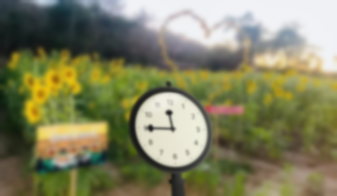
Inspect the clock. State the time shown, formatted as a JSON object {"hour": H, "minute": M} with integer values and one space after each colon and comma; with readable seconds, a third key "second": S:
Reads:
{"hour": 11, "minute": 45}
